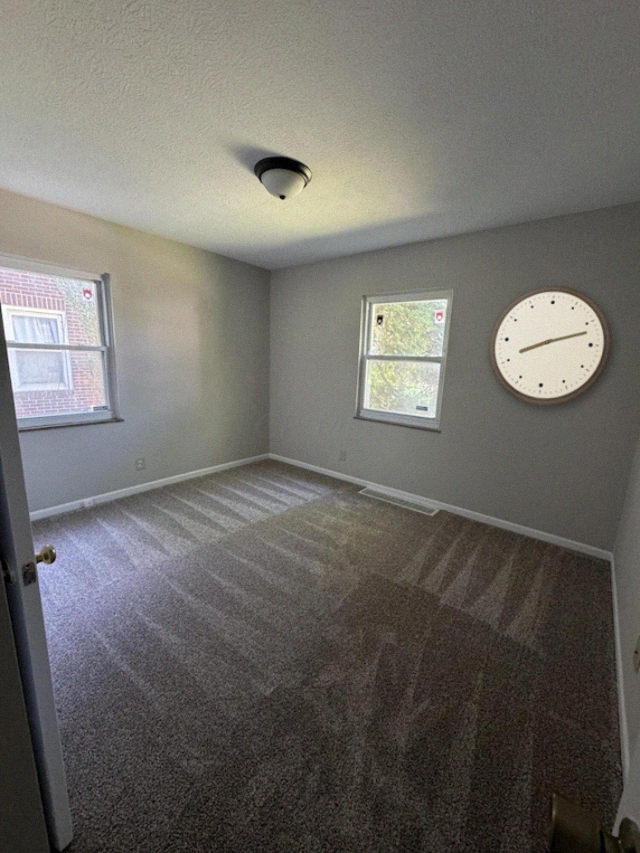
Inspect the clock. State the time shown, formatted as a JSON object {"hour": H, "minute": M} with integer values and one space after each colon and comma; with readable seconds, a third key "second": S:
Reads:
{"hour": 8, "minute": 12}
